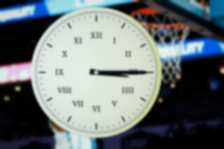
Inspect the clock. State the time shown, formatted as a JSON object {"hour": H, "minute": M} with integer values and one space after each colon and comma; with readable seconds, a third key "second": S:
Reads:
{"hour": 3, "minute": 15}
